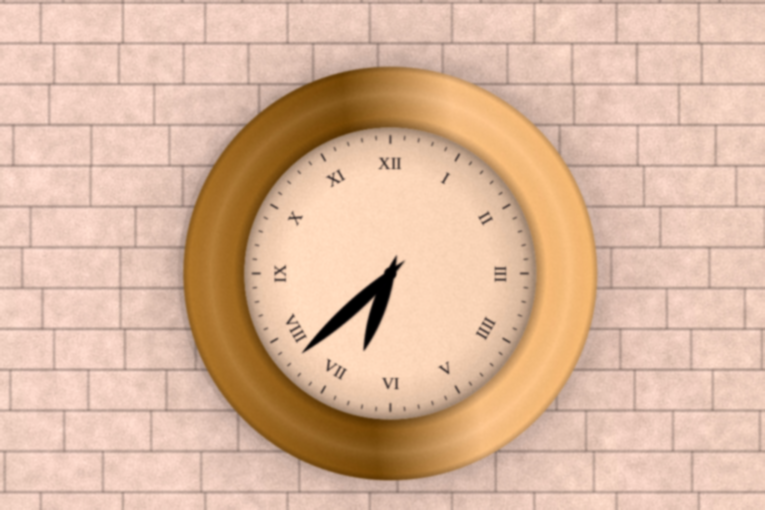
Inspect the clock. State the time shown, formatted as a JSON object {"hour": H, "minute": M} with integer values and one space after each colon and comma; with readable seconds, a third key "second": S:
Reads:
{"hour": 6, "minute": 38}
